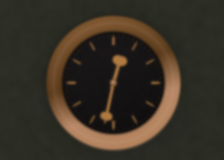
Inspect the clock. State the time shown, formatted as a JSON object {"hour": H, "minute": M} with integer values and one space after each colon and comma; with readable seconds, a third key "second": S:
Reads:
{"hour": 12, "minute": 32}
